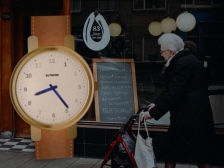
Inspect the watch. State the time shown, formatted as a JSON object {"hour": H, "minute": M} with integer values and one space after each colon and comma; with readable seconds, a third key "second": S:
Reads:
{"hour": 8, "minute": 24}
